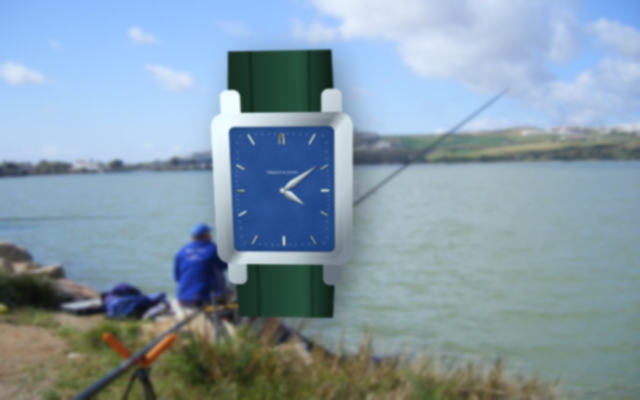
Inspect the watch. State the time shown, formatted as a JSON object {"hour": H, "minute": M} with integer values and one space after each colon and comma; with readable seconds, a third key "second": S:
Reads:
{"hour": 4, "minute": 9}
